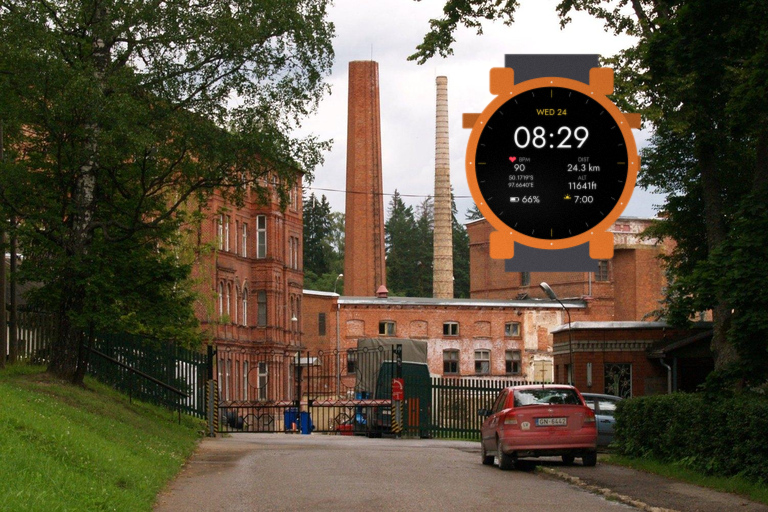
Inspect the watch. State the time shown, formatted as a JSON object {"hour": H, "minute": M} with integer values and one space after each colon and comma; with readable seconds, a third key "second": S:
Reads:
{"hour": 8, "minute": 29}
